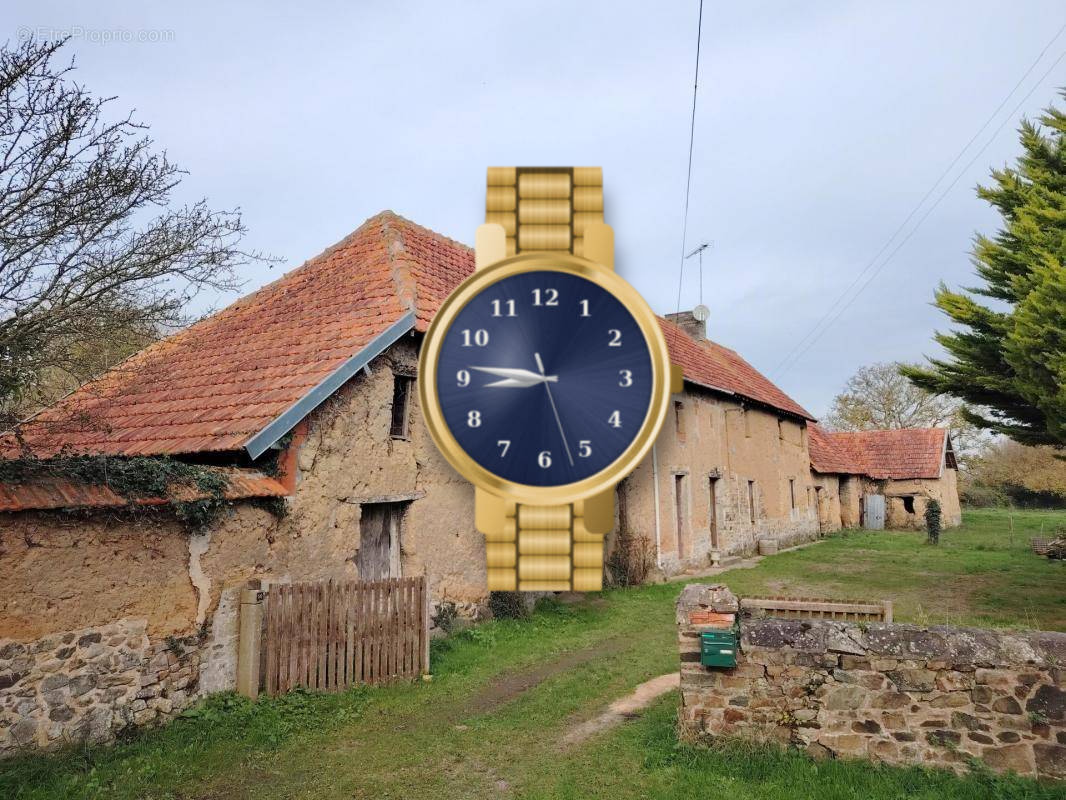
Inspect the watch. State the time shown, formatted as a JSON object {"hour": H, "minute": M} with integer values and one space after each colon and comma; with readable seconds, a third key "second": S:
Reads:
{"hour": 8, "minute": 46, "second": 27}
